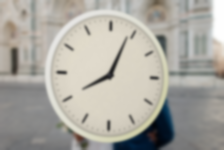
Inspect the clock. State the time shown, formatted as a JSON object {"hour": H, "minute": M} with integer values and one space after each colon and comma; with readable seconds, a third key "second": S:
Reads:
{"hour": 8, "minute": 4}
